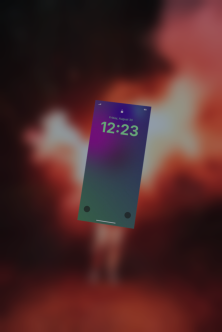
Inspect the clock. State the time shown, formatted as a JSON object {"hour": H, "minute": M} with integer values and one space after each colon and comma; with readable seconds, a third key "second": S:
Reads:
{"hour": 12, "minute": 23}
